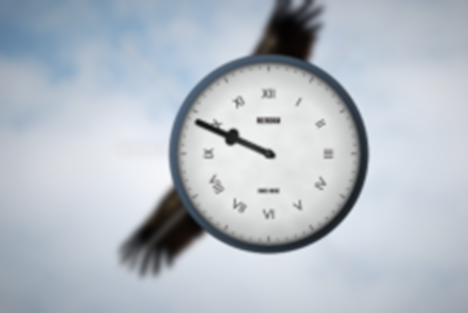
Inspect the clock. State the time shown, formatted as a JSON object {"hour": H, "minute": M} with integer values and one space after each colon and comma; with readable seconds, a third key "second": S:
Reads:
{"hour": 9, "minute": 49}
